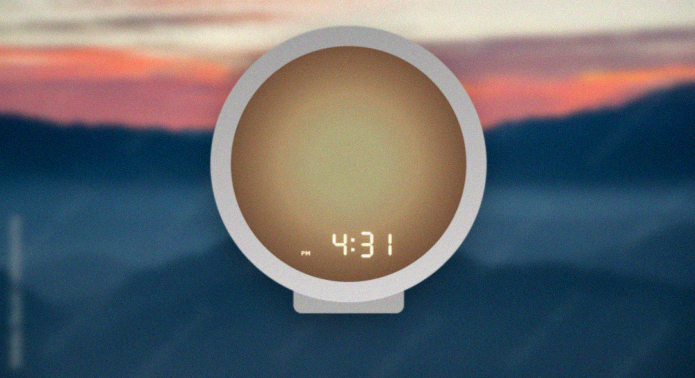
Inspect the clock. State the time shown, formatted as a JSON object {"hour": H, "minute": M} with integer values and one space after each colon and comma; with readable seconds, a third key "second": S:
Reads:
{"hour": 4, "minute": 31}
